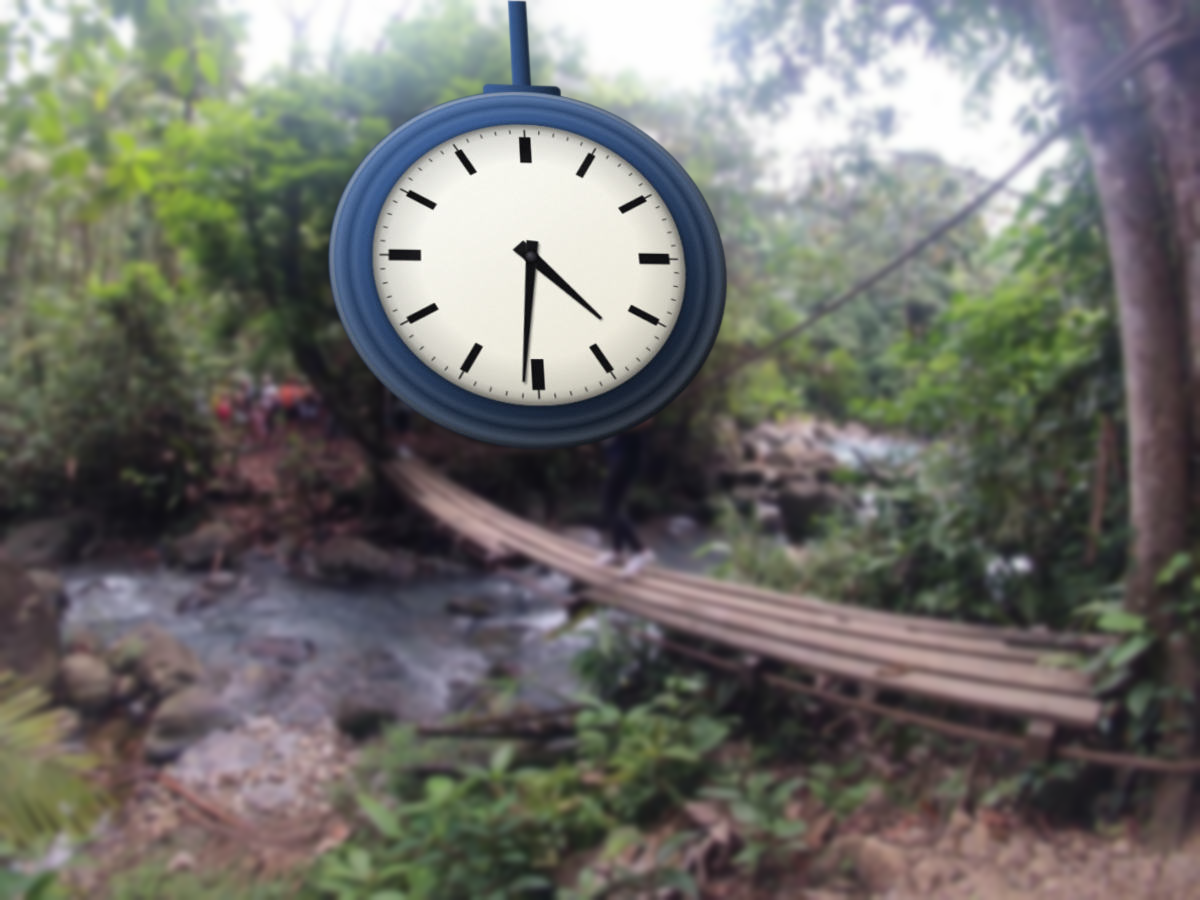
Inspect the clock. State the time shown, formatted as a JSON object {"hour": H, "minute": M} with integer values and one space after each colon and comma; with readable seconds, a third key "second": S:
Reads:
{"hour": 4, "minute": 31}
